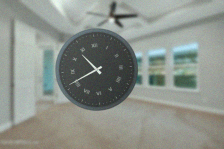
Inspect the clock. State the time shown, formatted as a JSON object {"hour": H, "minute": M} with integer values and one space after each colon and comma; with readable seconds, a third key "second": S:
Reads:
{"hour": 10, "minute": 41}
